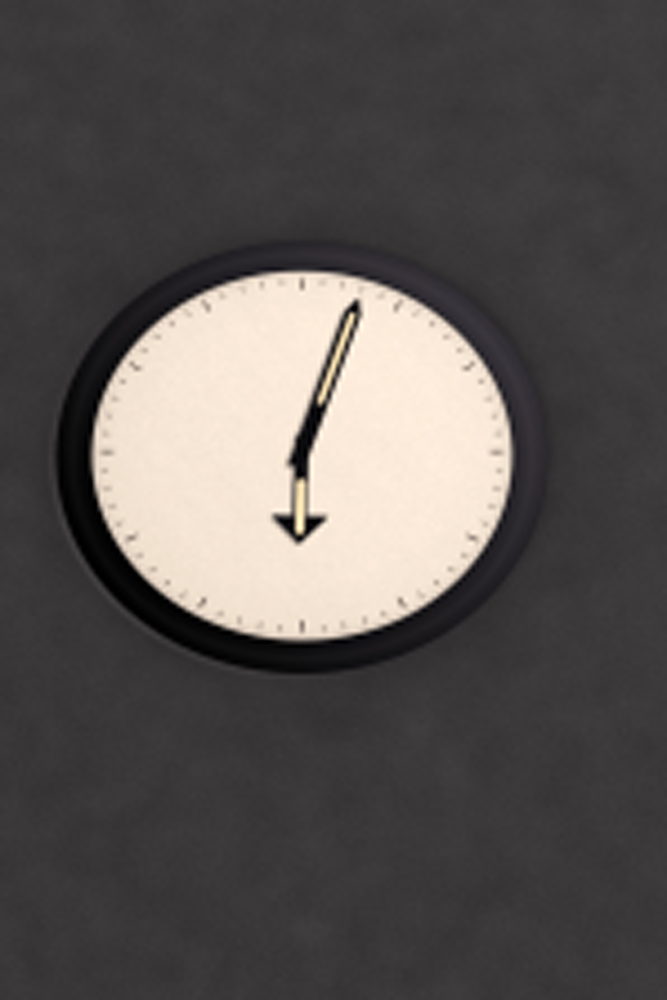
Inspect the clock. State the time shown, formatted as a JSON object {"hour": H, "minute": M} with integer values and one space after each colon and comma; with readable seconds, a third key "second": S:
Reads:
{"hour": 6, "minute": 3}
